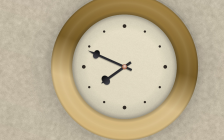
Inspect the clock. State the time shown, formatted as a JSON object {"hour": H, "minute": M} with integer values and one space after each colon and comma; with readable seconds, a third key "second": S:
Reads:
{"hour": 7, "minute": 49}
